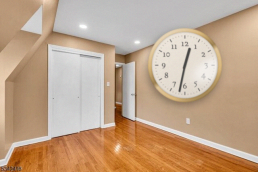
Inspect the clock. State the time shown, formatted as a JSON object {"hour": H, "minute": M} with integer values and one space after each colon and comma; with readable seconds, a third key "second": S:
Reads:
{"hour": 12, "minute": 32}
